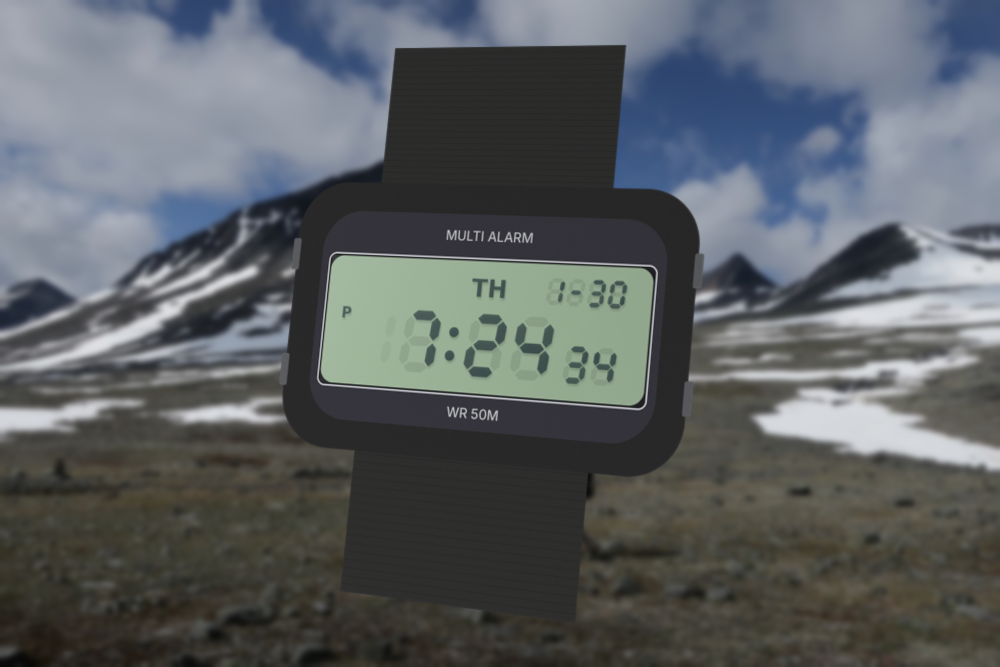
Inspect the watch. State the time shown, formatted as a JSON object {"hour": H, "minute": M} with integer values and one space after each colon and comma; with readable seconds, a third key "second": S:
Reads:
{"hour": 7, "minute": 24, "second": 34}
